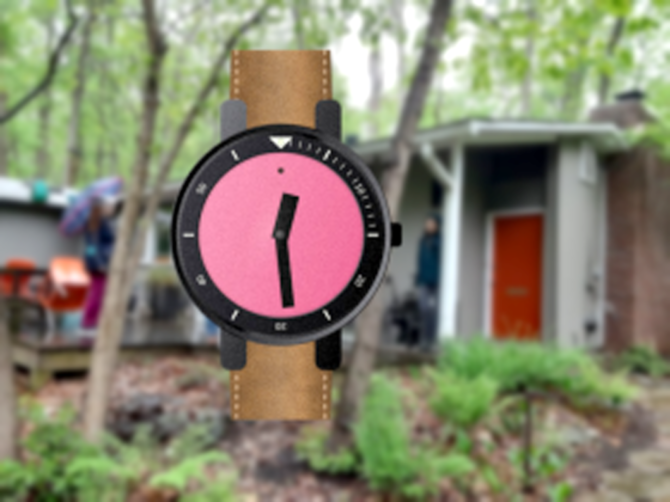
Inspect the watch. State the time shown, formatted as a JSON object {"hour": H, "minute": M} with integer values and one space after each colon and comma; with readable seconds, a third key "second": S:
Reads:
{"hour": 12, "minute": 29}
